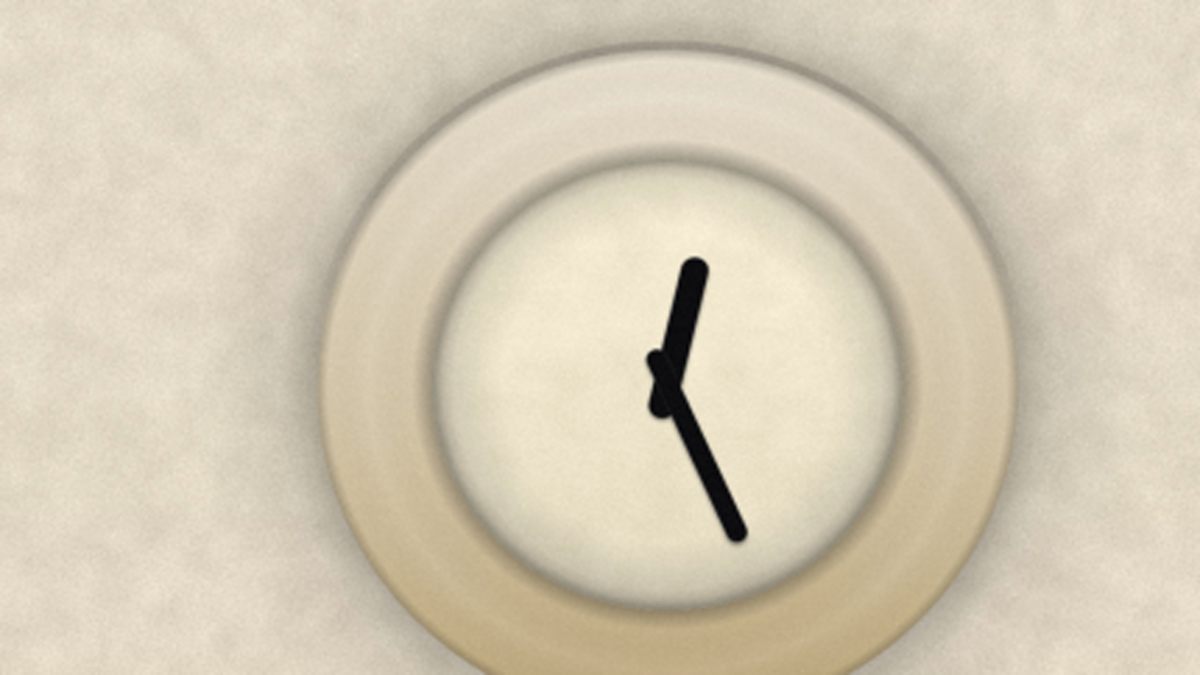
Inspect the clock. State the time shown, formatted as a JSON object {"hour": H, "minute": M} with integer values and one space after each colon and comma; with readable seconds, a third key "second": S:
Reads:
{"hour": 12, "minute": 26}
